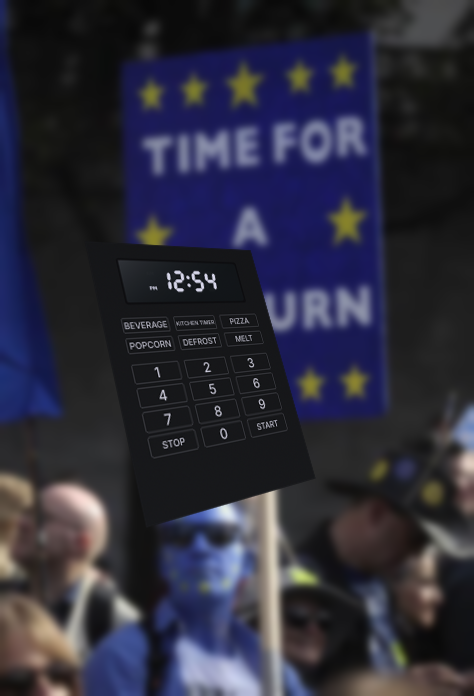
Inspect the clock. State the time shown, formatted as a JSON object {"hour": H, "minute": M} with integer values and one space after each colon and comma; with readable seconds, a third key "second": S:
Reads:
{"hour": 12, "minute": 54}
